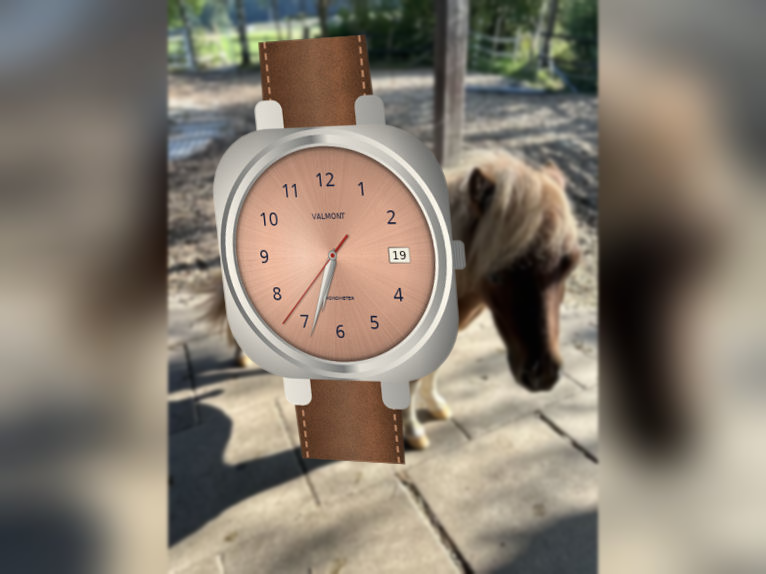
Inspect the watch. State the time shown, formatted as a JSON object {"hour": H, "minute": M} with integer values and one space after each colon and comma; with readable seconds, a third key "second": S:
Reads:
{"hour": 6, "minute": 33, "second": 37}
